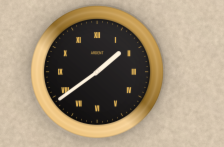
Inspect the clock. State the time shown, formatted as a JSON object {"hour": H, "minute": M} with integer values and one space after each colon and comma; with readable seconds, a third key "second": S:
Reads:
{"hour": 1, "minute": 39}
